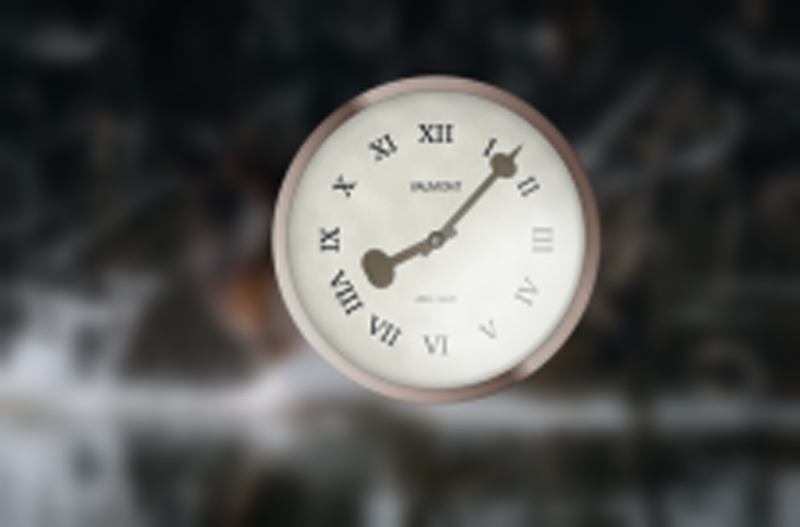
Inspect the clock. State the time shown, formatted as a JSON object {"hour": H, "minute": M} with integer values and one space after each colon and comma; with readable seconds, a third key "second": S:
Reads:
{"hour": 8, "minute": 7}
